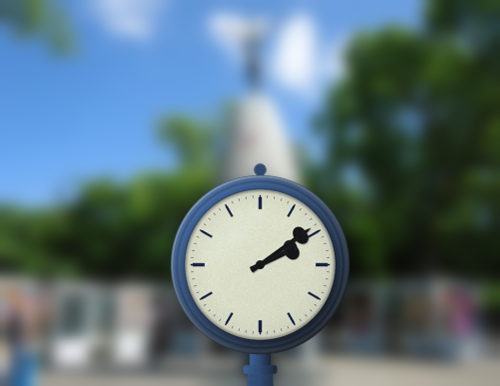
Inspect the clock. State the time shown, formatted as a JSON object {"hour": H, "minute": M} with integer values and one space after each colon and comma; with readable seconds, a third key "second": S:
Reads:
{"hour": 2, "minute": 9}
